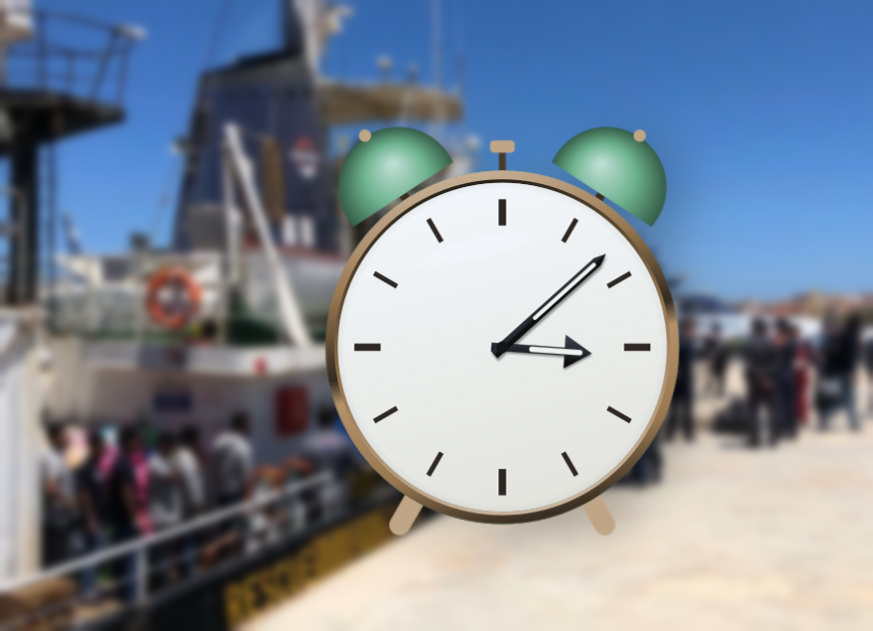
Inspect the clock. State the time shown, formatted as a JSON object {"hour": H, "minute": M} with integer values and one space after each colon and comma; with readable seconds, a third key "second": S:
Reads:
{"hour": 3, "minute": 8}
